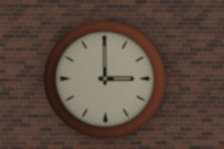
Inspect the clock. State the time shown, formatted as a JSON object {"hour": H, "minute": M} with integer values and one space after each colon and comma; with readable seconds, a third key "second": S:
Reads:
{"hour": 3, "minute": 0}
